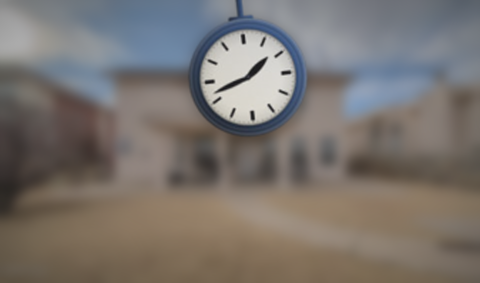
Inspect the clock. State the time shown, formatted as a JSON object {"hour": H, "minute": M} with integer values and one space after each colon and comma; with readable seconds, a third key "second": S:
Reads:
{"hour": 1, "minute": 42}
